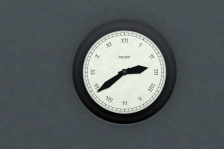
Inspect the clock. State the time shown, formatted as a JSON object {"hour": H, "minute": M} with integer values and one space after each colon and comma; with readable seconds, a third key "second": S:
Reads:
{"hour": 2, "minute": 39}
